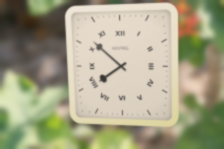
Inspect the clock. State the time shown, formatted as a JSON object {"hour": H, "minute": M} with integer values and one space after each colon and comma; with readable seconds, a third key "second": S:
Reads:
{"hour": 7, "minute": 52}
